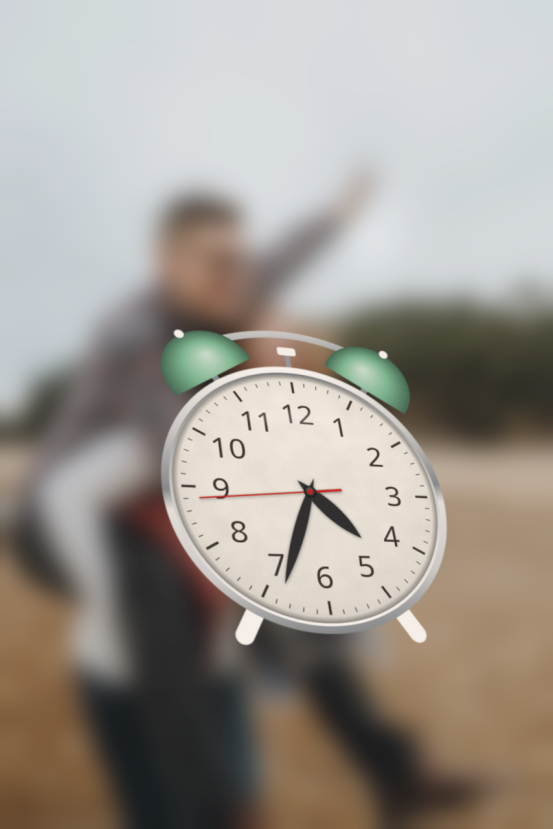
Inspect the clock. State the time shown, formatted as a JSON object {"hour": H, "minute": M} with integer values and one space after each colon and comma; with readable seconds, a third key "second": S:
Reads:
{"hour": 4, "minute": 33, "second": 44}
